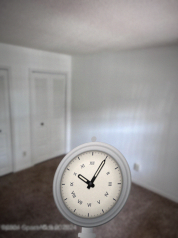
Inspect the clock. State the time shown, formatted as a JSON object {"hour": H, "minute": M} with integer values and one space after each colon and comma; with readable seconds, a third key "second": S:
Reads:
{"hour": 10, "minute": 5}
